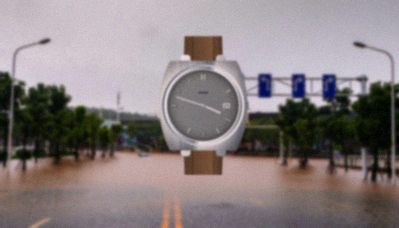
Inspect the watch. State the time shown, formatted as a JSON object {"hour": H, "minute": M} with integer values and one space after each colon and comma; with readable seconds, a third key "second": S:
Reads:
{"hour": 3, "minute": 48}
